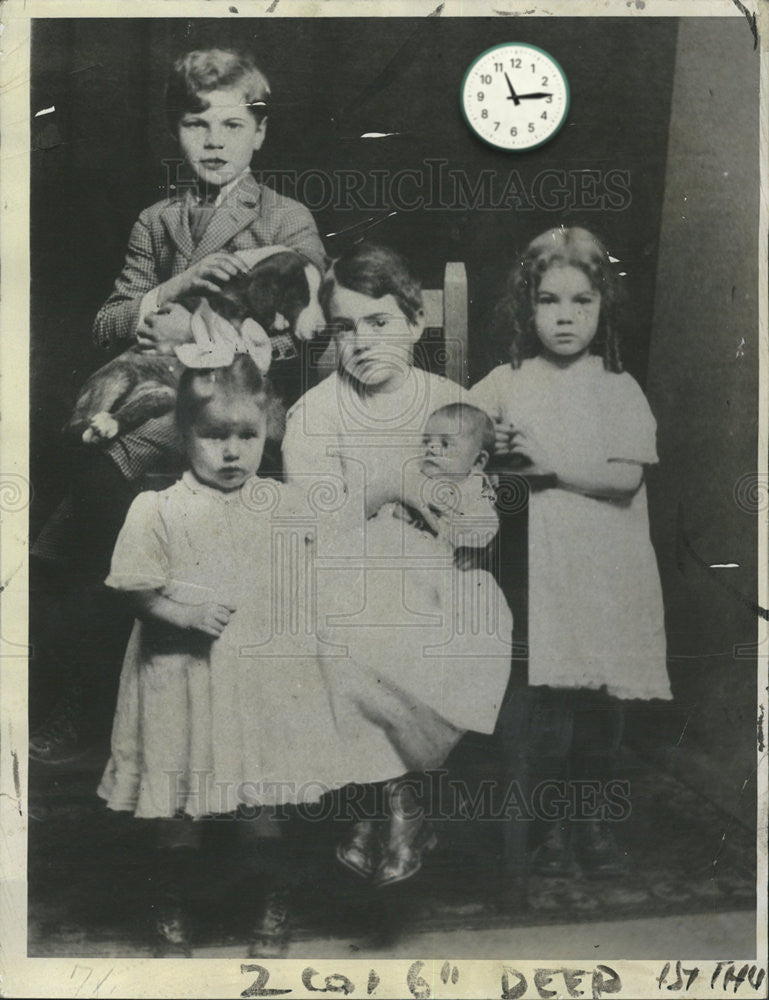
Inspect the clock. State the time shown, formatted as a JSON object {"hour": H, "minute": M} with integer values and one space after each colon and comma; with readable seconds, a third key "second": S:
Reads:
{"hour": 11, "minute": 14}
